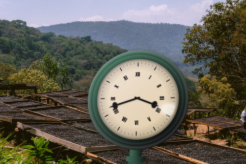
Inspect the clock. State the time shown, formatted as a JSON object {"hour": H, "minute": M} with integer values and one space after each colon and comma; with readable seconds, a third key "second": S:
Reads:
{"hour": 3, "minute": 42}
